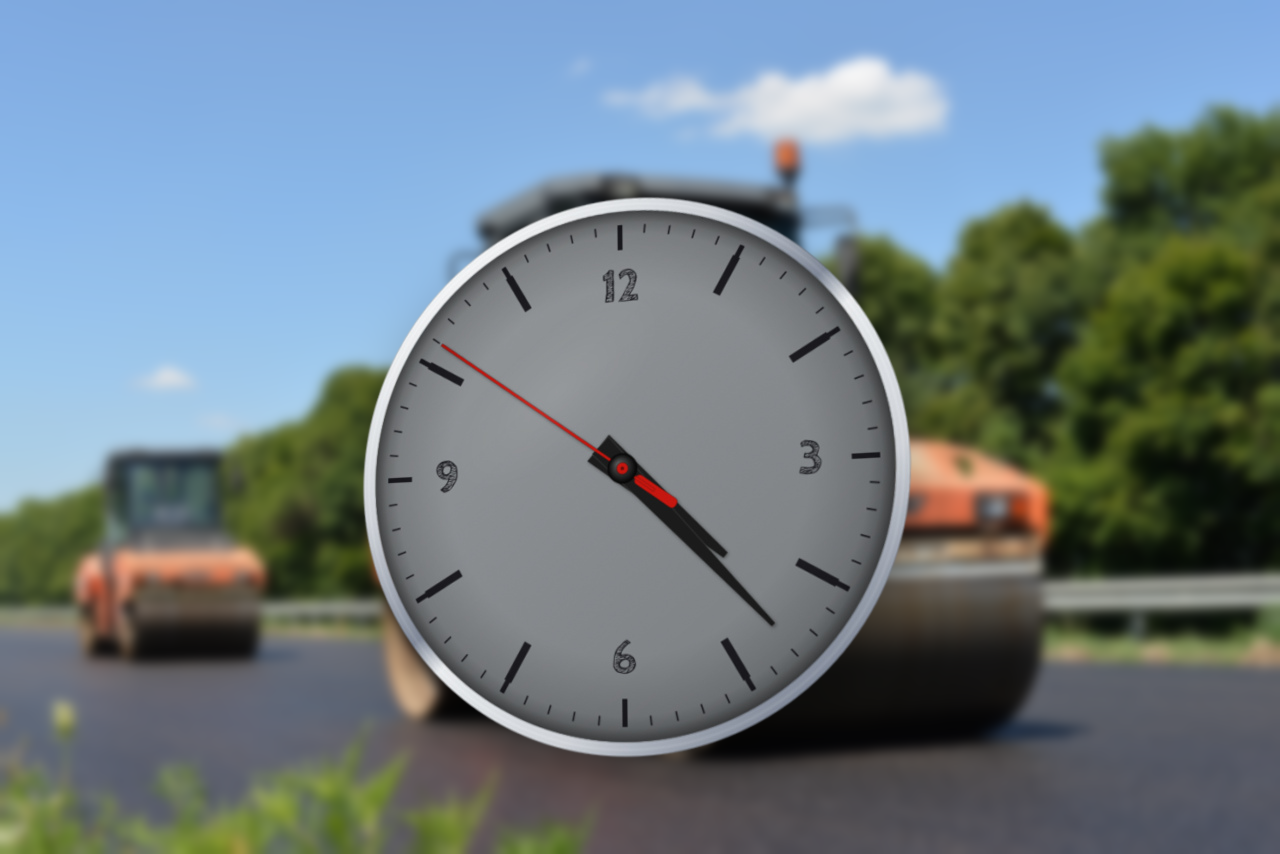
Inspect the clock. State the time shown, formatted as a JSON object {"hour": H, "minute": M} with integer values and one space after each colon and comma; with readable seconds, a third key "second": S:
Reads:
{"hour": 4, "minute": 22, "second": 51}
